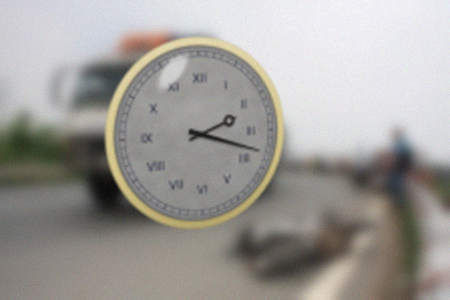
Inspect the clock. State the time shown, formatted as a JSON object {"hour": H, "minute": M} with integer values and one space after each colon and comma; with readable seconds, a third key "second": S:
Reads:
{"hour": 2, "minute": 18}
